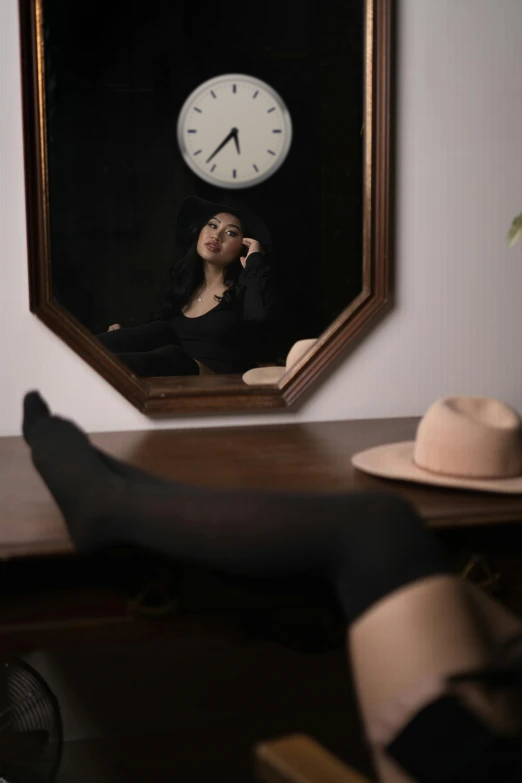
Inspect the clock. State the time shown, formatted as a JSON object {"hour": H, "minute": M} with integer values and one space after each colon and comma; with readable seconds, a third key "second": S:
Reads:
{"hour": 5, "minute": 37}
